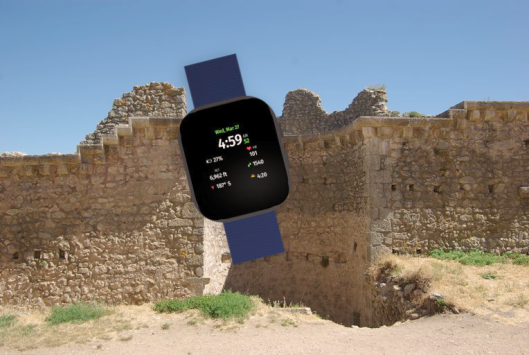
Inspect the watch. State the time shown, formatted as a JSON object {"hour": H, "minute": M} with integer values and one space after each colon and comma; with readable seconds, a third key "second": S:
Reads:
{"hour": 4, "minute": 59}
